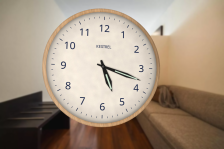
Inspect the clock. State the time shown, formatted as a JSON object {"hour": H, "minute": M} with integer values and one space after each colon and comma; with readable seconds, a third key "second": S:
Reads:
{"hour": 5, "minute": 18}
